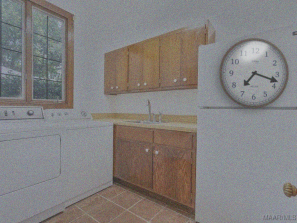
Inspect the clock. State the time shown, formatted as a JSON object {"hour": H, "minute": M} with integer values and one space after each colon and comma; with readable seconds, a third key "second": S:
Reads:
{"hour": 7, "minute": 18}
